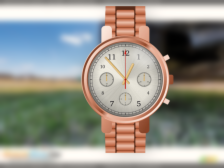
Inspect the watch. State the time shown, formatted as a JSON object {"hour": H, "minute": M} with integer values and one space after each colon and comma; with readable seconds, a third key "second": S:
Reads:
{"hour": 12, "minute": 53}
